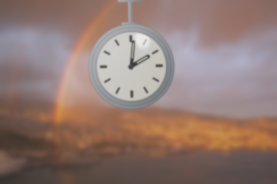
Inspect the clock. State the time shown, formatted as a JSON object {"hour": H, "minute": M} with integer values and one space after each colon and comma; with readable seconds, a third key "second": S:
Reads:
{"hour": 2, "minute": 1}
